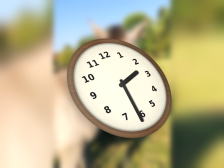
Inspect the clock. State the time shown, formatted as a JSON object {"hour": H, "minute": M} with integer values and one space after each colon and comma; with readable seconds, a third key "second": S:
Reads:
{"hour": 2, "minute": 31}
